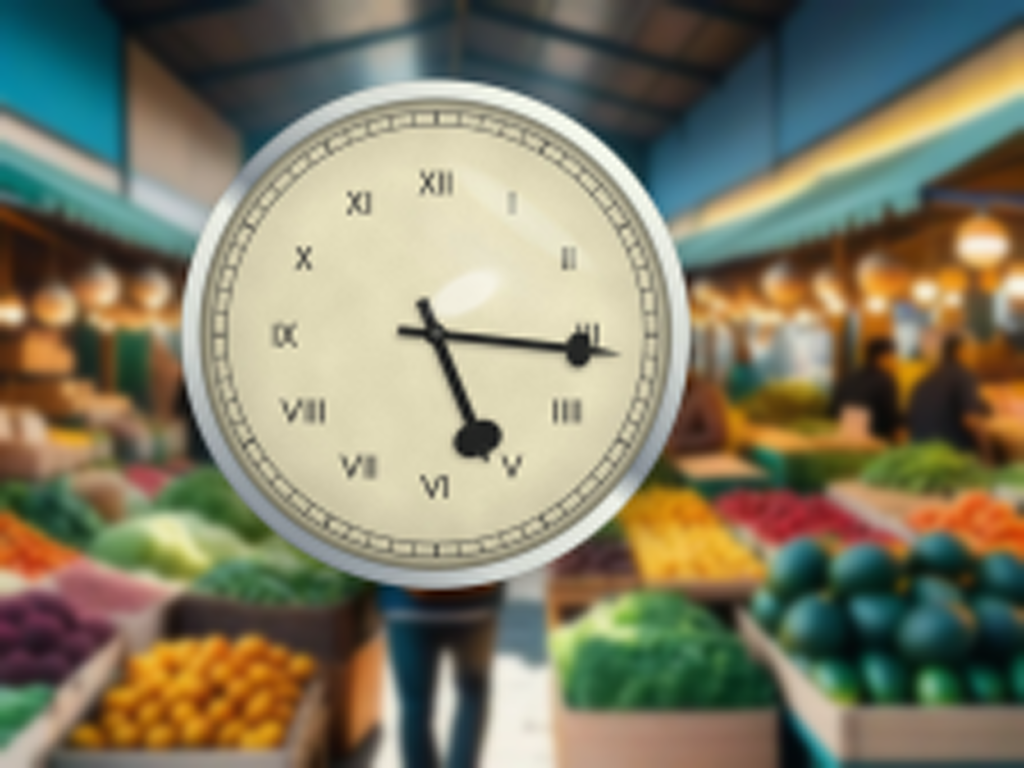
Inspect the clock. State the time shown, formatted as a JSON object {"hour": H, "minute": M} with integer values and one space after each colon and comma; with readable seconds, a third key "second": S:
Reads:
{"hour": 5, "minute": 16}
